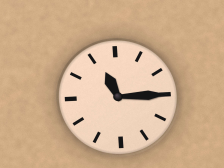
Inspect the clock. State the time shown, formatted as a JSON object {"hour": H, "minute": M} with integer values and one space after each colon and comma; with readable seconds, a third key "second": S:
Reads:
{"hour": 11, "minute": 15}
